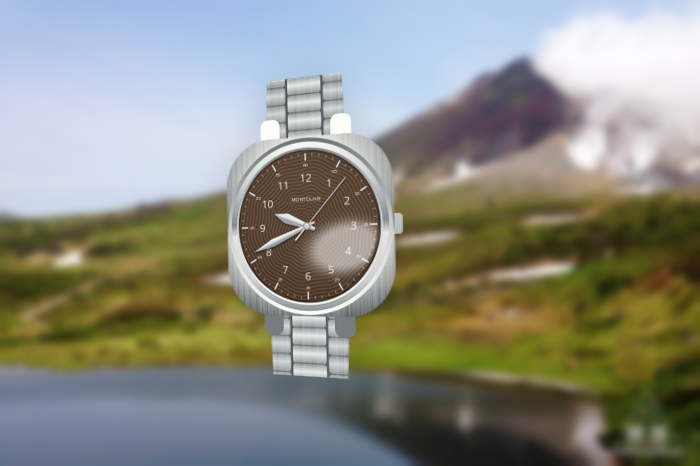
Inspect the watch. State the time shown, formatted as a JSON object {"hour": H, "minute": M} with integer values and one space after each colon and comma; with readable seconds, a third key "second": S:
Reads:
{"hour": 9, "minute": 41, "second": 7}
